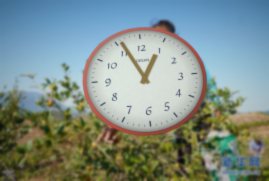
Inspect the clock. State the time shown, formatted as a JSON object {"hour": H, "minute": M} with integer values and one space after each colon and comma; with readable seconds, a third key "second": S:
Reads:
{"hour": 12, "minute": 56}
